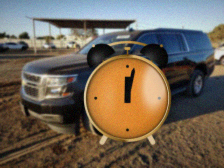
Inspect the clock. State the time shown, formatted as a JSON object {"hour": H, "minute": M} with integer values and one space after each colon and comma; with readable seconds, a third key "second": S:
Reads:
{"hour": 12, "minute": 2}
